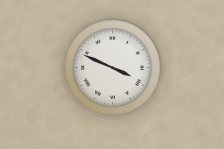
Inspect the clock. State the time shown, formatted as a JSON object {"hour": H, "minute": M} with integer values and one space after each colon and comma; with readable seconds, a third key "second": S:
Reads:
{"hour": 3, "minute": 49}
